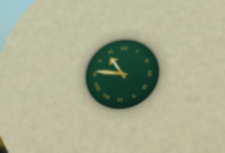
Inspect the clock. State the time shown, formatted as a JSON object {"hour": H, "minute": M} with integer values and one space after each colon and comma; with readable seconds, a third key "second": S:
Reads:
{"hour": 10, "minute": 46}
